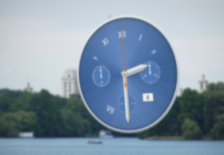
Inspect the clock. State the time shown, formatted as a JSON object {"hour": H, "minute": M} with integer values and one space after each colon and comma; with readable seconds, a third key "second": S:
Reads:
{"hour": 2, "minute": 30}
